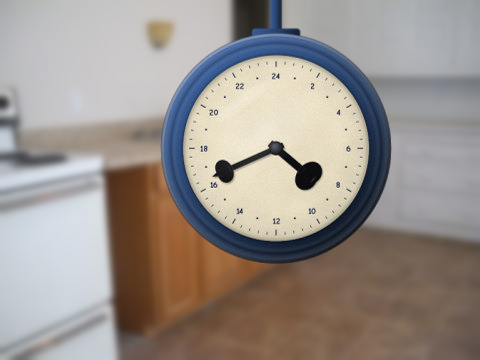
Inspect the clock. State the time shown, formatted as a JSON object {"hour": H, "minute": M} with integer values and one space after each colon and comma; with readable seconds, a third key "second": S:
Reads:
{"hour": 8, "minute": 41}
